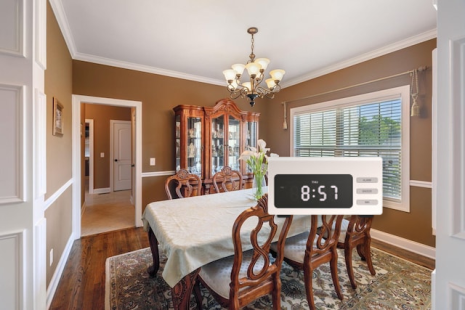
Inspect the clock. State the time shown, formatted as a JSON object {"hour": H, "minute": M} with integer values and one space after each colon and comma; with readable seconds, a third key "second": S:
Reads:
{"hour": 8, "minute": 57}
